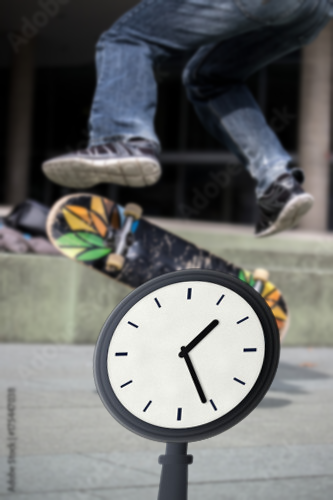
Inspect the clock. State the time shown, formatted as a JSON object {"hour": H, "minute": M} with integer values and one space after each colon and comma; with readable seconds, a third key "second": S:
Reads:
{"hour": 1, "minute": 26}
